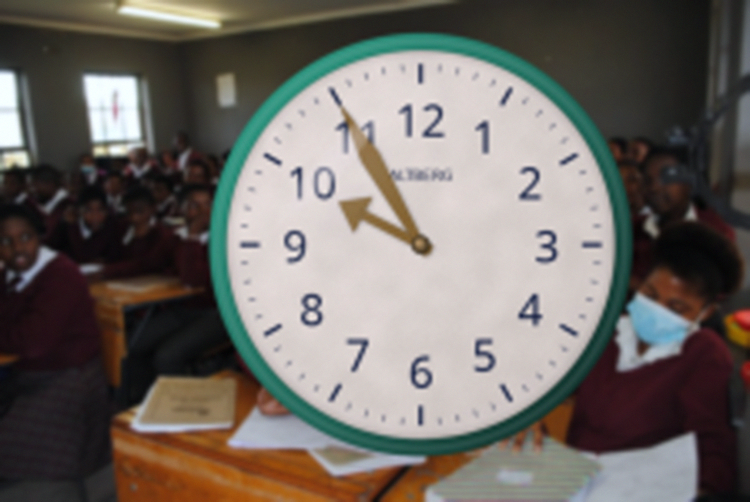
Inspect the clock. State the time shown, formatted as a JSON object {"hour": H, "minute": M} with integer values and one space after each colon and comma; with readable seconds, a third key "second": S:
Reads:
{"hour": 9, "minute": 55}
